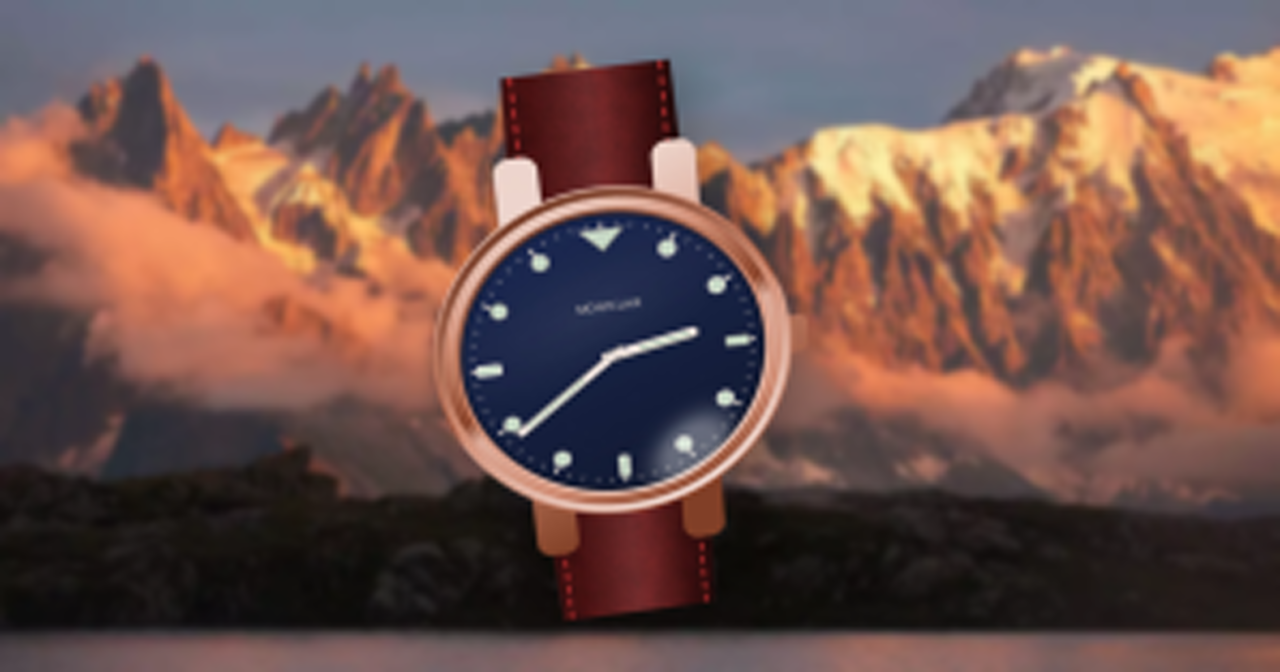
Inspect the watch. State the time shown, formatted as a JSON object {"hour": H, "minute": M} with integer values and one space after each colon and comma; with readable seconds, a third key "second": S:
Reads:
{"hour": 2, "minute": 39}
